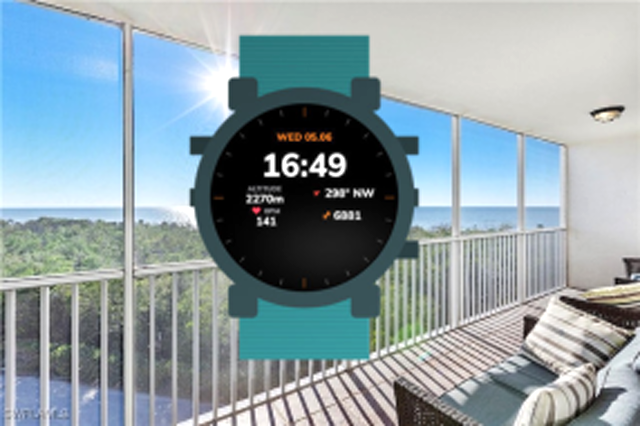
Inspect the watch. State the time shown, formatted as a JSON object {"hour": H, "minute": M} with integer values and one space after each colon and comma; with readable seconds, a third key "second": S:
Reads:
{"hour": 16, "minute": 49}
